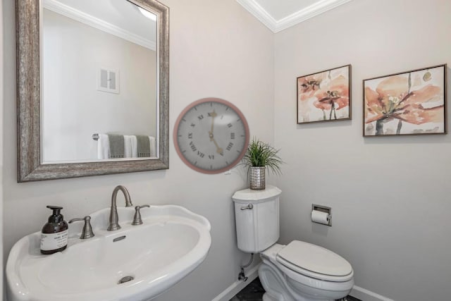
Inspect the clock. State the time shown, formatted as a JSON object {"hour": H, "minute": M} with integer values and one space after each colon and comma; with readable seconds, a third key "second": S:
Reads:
{"hour": 5, "minute": 1}
